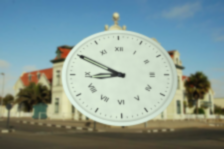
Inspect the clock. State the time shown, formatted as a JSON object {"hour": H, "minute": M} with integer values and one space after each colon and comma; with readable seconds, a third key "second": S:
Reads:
{"hour": 8, "minute": 50}
